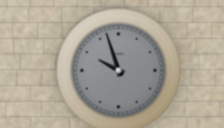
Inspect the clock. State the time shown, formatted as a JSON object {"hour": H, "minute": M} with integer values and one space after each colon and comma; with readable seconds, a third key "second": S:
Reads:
{"hour": 9, "minute": 57}
